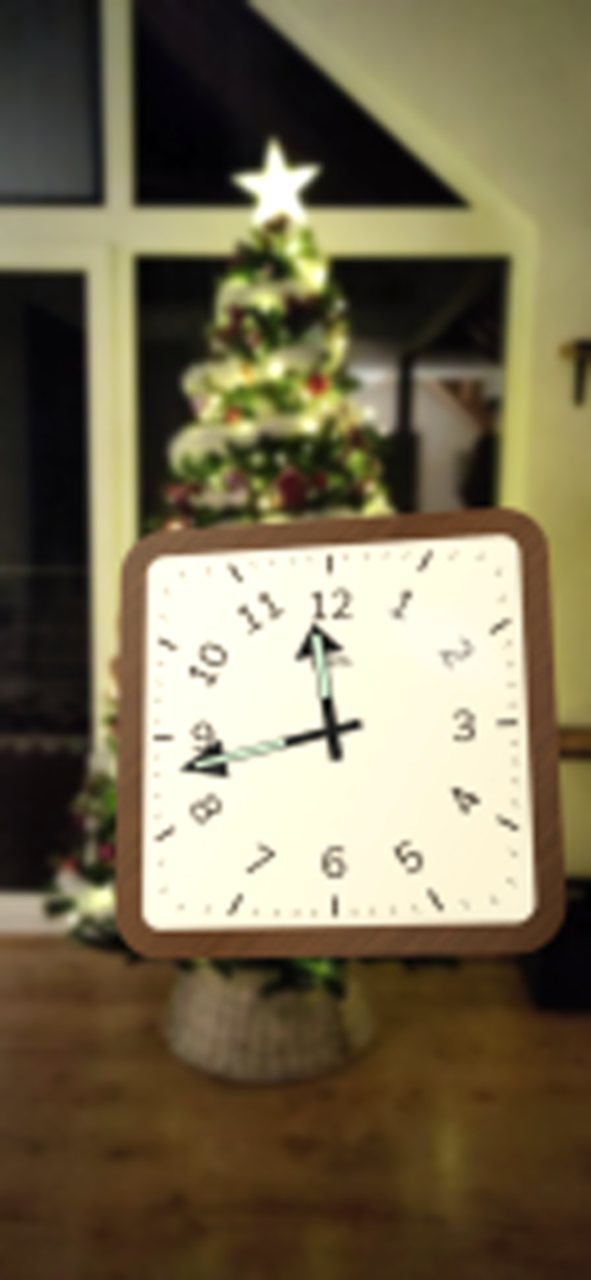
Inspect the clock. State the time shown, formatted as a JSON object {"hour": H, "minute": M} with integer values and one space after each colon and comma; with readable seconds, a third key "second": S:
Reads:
{"hour": 11, "minute": 43}
